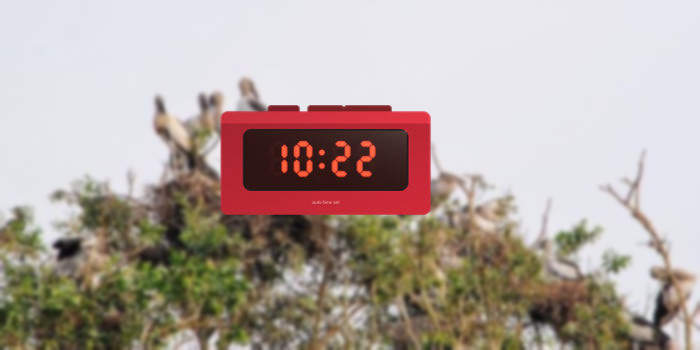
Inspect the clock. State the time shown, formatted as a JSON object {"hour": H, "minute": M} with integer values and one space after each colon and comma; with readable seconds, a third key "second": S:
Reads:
{"hour": 10, "minute": 22}
